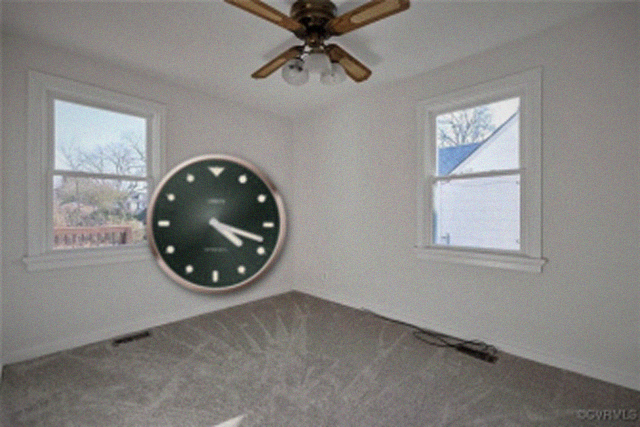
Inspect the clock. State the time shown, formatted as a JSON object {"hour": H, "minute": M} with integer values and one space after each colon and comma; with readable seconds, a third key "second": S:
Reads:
{"hour": 4, "minute": 18}
